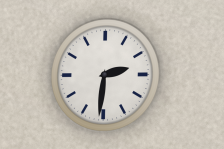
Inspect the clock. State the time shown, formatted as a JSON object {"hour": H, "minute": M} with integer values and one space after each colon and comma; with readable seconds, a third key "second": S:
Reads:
{"hour": 2, "minute": 31}
